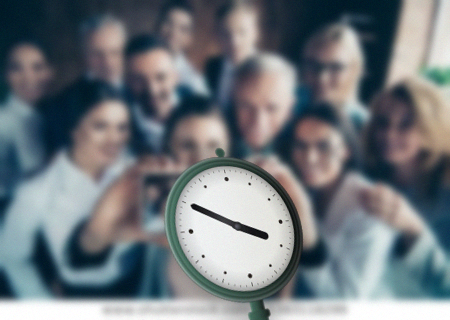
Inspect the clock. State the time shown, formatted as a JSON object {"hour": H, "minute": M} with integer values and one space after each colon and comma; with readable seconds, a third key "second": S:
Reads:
{"hour": 3, "minute": 50}
